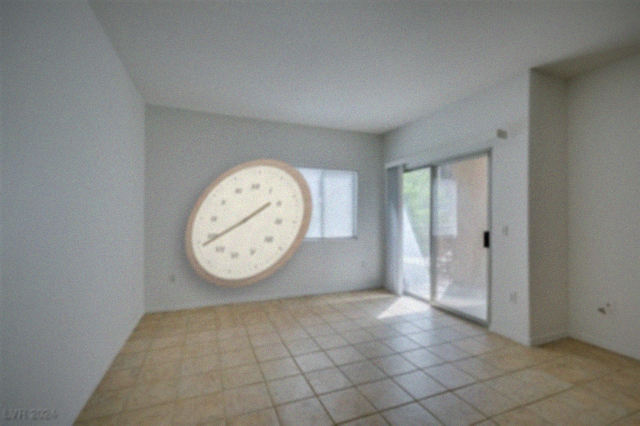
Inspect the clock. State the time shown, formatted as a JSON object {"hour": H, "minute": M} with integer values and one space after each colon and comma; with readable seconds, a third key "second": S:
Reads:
{"hour": 1, "minute": 39}
